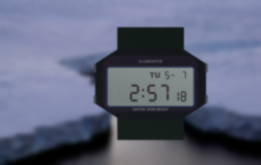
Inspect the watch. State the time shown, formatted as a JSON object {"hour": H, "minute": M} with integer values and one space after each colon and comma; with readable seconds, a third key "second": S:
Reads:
{"hour": 2, "minute": 57, "second": 18}
